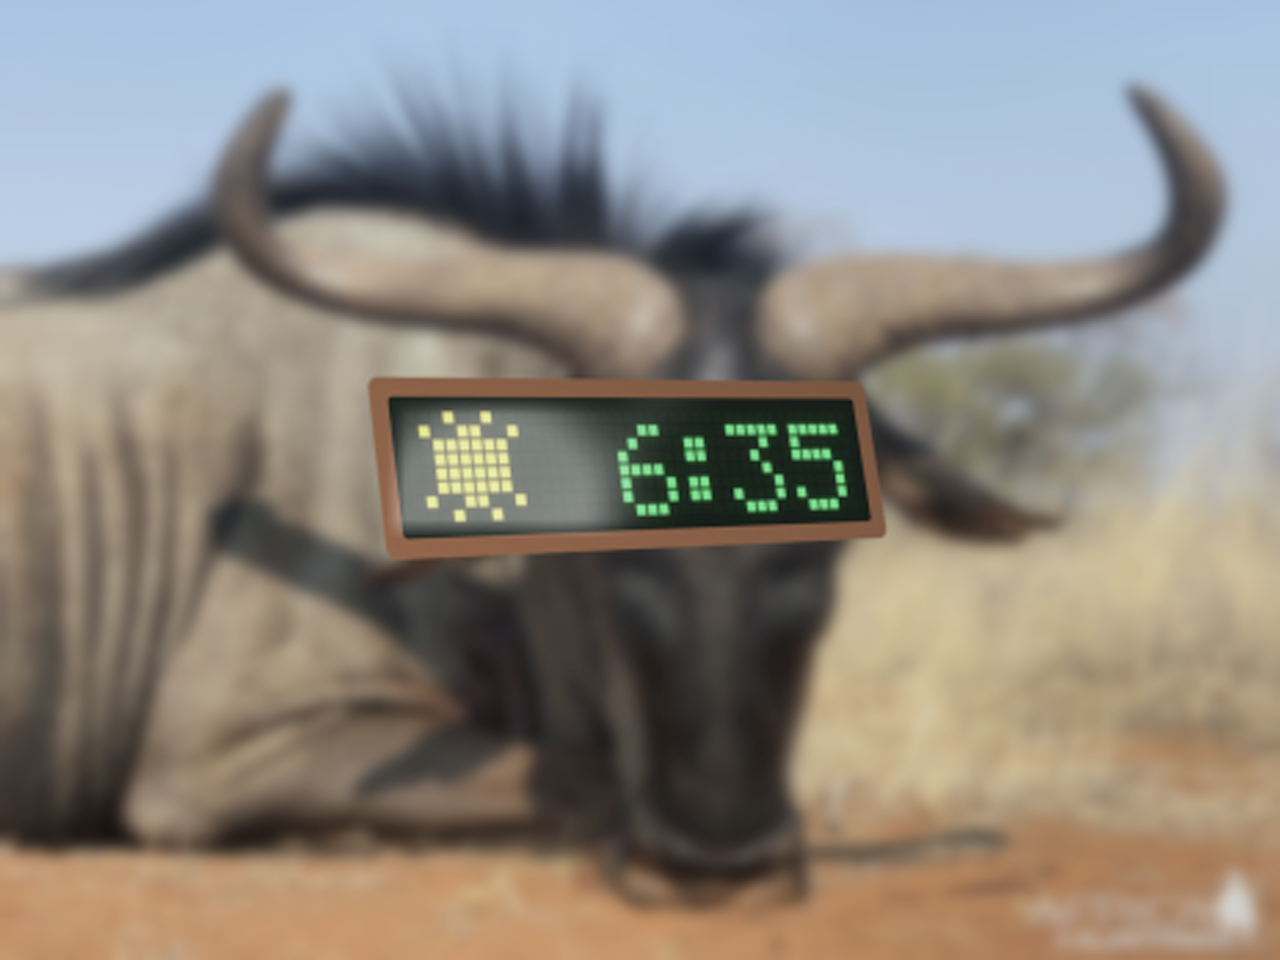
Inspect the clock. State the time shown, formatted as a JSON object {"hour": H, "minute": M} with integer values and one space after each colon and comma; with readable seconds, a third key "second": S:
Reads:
{"hour": 6, "minute": 35}
